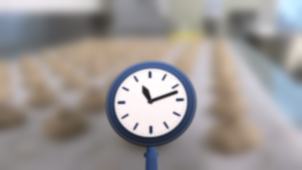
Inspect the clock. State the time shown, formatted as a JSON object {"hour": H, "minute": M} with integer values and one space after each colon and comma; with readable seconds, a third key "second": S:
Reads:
{"hour": 11, "minute": 12}
